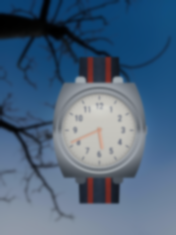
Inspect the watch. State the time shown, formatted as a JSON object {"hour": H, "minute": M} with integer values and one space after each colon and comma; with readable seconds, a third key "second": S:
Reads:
{"hour": 5, "minute": 41}
